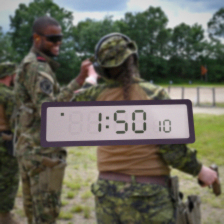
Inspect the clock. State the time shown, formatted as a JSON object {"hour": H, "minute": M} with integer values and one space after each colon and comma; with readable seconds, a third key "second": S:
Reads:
{"hour": 1, "minute": 50, "second": 10}
